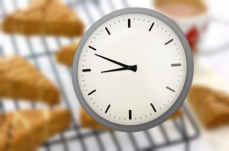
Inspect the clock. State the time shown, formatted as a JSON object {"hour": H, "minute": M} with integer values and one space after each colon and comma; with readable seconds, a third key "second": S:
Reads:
{"hour": 8, "minute": 49}
